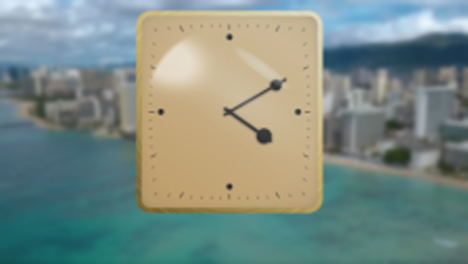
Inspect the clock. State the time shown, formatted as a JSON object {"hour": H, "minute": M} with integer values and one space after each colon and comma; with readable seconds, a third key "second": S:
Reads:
{"hour": 4, "minute": 10}
